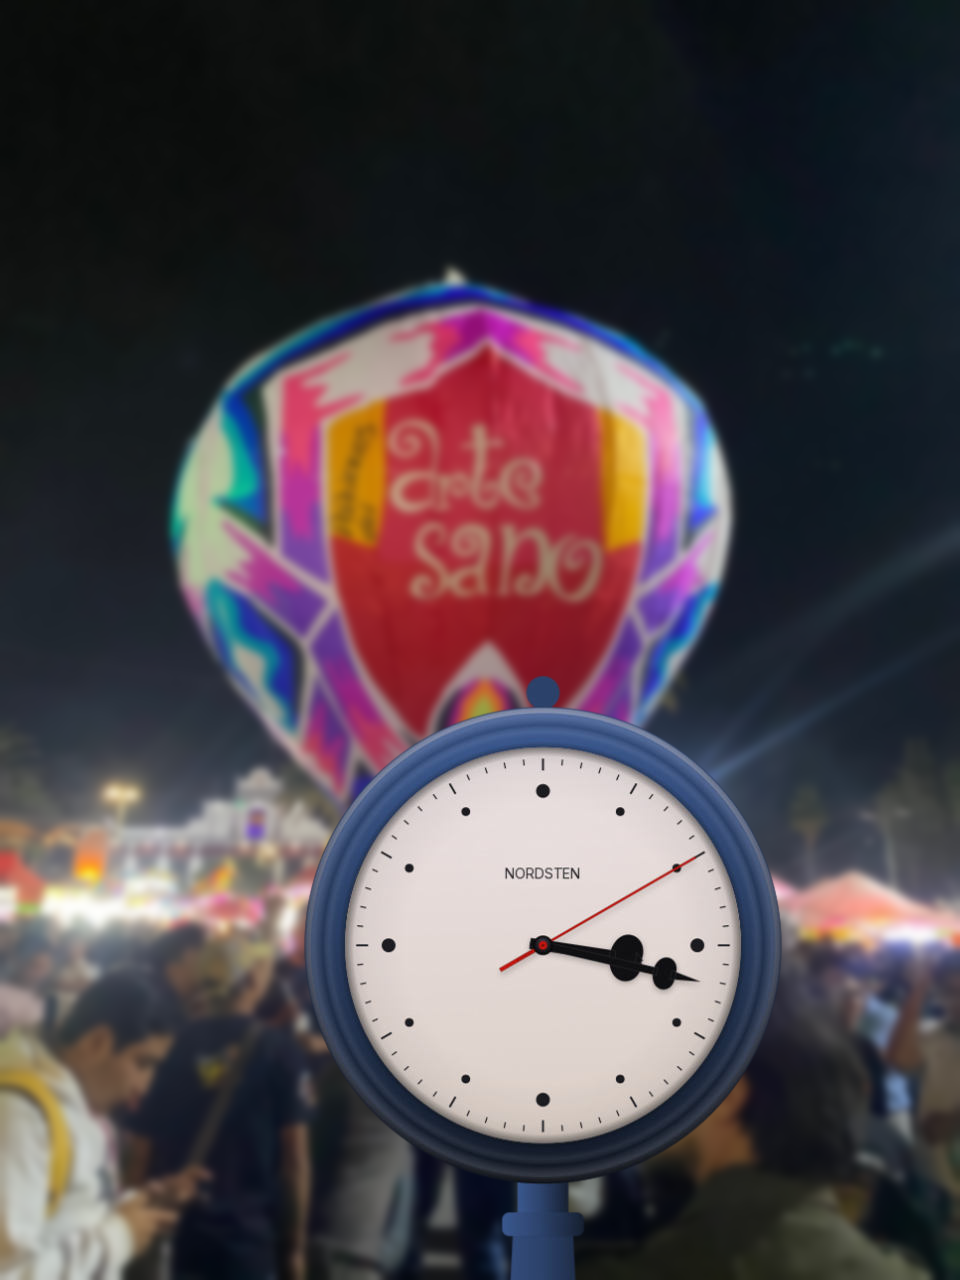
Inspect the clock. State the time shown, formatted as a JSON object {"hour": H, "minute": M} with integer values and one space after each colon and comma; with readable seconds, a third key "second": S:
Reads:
{"hour": 3, "minute": 17, "second": 10}
